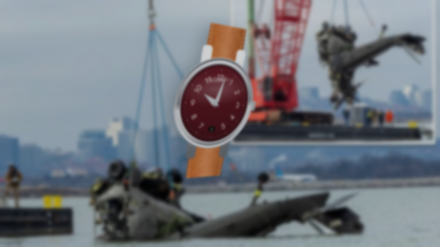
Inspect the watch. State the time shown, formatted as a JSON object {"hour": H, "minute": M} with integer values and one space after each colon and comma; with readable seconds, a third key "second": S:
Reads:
{"hour": 10, "minute": 2}
